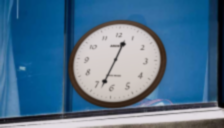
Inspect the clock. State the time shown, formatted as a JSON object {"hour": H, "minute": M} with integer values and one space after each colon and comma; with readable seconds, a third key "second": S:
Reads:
{"hour": 12, "minute": 33}
